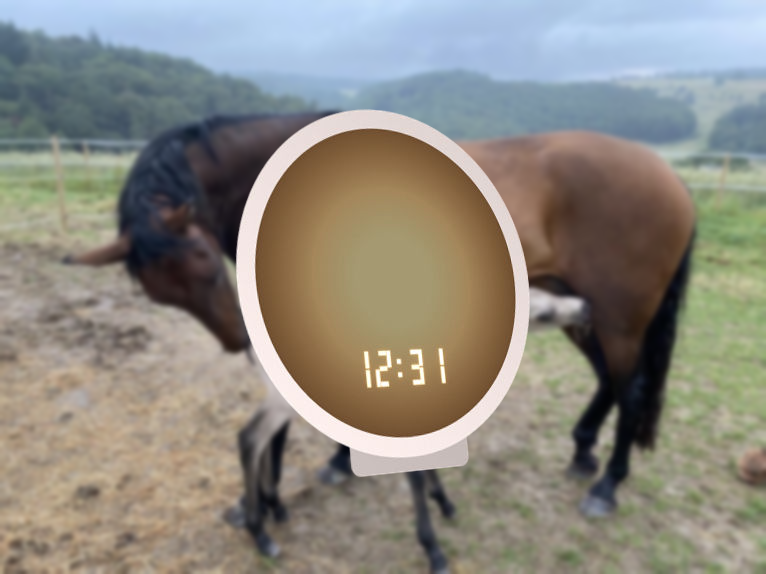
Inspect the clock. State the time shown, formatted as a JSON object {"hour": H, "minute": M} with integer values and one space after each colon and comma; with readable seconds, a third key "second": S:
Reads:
{"hour": 12, "minute": 31}
